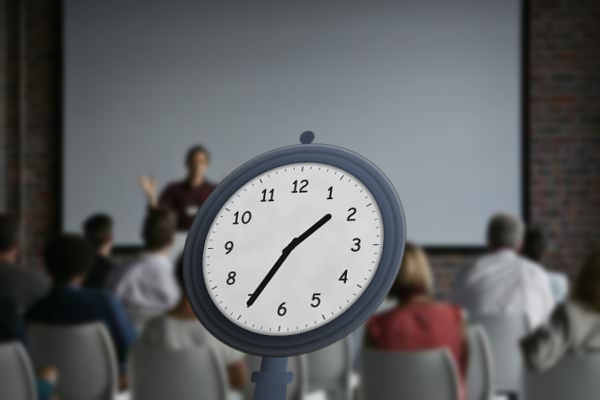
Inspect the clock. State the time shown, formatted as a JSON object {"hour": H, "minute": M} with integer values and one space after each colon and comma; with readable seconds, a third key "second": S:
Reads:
{"hour": 1, "minute": 35}
